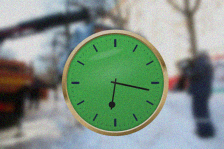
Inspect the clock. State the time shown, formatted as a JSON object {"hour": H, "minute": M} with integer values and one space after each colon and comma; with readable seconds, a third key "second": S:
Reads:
{"hour": 6, "minute": 17}
